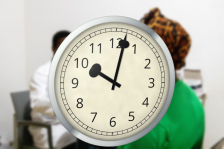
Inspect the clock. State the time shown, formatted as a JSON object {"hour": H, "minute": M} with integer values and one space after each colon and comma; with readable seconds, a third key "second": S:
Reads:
{"hour": 10, "minute": 2}
